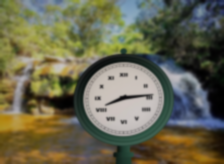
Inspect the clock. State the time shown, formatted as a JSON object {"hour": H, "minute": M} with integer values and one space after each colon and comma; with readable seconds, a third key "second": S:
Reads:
{"hour": 8, "minute": 14}
